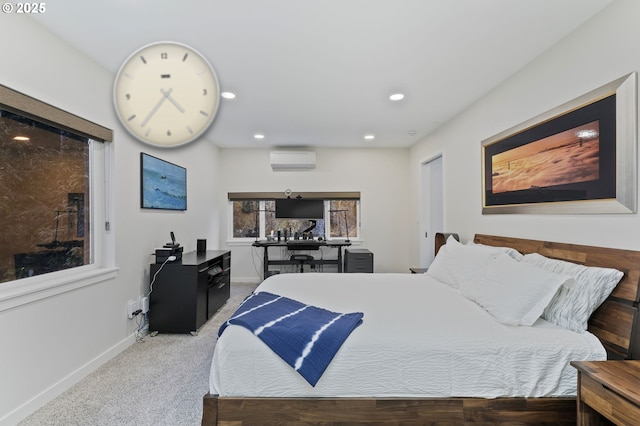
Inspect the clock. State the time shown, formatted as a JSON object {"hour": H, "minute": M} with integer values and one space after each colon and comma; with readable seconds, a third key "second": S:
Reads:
{"hour": 4, "minute": 37}
